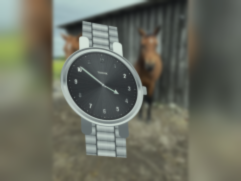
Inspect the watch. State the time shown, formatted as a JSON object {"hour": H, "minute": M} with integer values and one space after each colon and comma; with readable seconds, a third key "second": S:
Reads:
{"hour": 3, "minute": 51}
